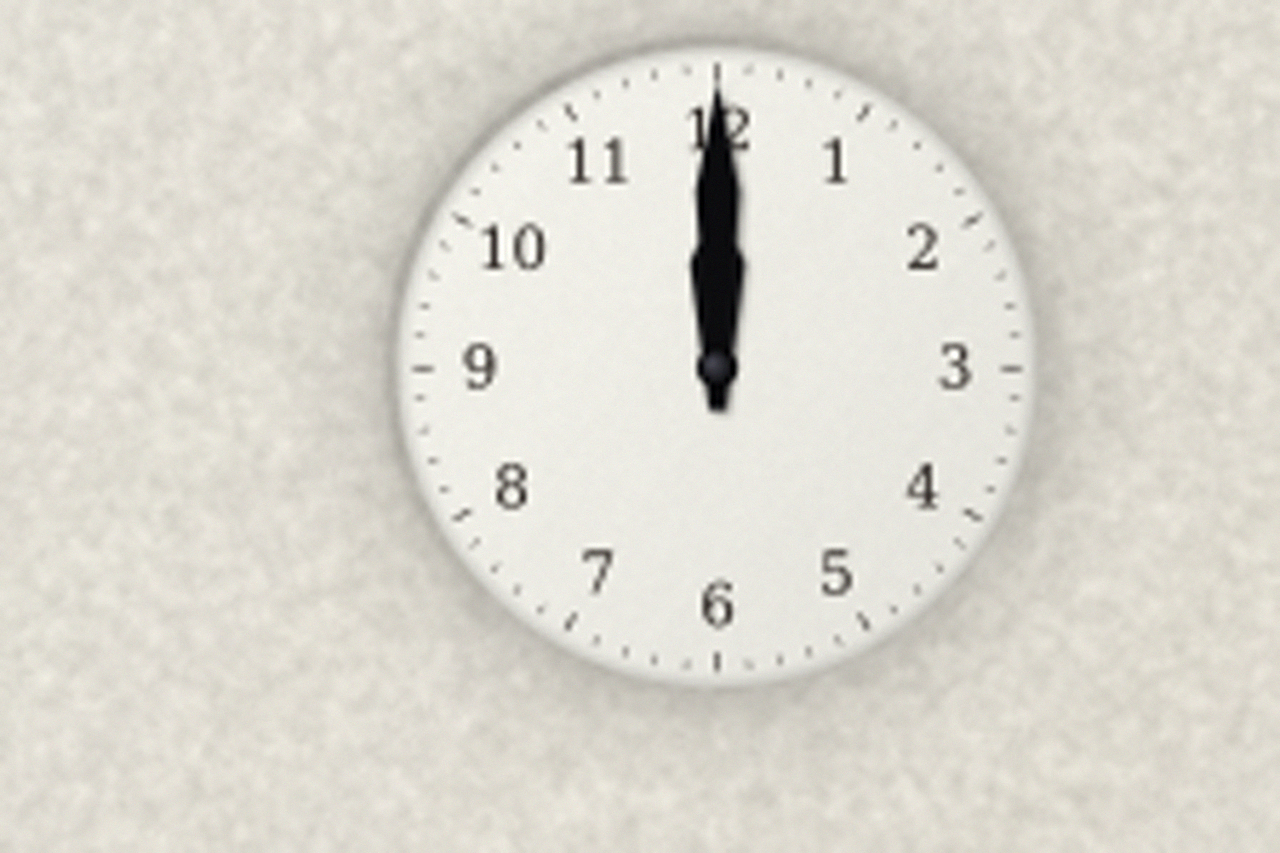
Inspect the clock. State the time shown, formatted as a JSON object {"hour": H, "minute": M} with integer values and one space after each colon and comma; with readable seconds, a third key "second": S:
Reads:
{"hour": 12, "minute": 0}
